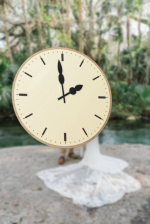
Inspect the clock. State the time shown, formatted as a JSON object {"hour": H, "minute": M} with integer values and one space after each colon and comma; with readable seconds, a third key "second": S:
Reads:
{"hour": 1, "minute": 59}
